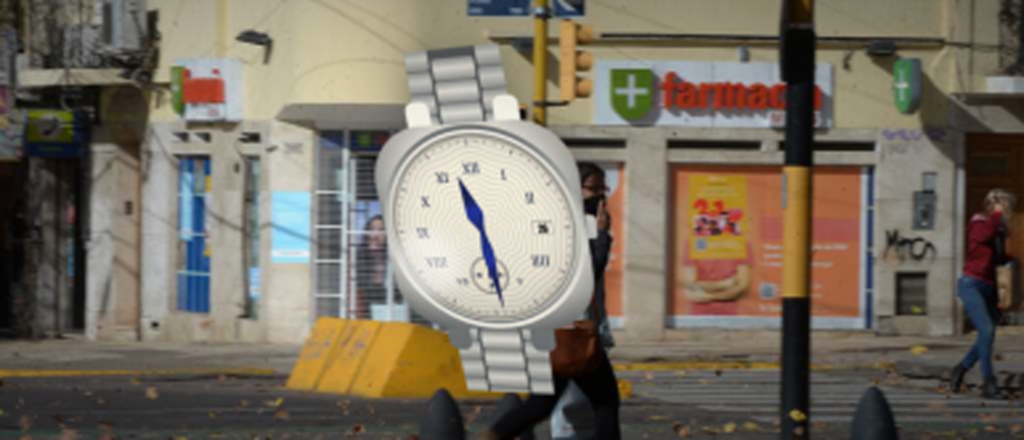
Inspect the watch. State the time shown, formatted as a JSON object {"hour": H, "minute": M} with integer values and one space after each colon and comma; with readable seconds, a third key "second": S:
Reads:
{"hour": 11, "minute": 29}
